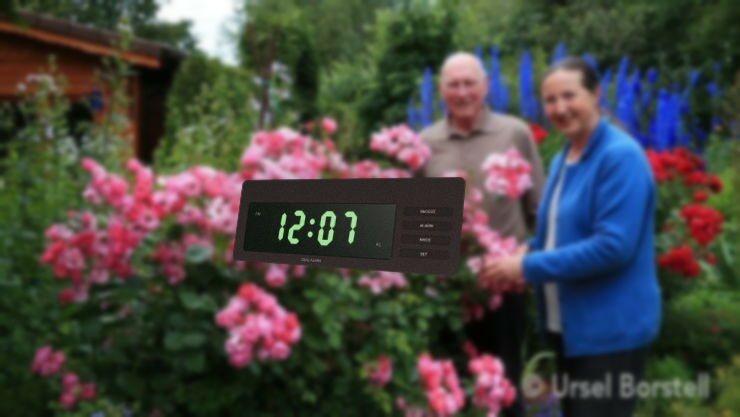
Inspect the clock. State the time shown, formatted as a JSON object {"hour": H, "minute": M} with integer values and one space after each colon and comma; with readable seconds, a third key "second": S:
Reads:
{"hour": 12, "minute": 7}
